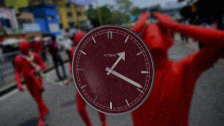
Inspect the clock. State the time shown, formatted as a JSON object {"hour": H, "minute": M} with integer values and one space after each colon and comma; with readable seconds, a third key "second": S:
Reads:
{"hour": 1, "minute": 19}
